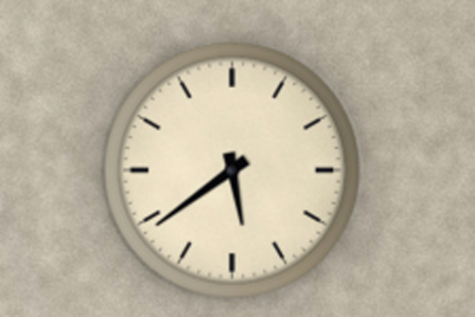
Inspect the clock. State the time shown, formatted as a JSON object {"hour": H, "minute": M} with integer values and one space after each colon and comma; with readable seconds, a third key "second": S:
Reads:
{"hour": 5, "minute": 39}
